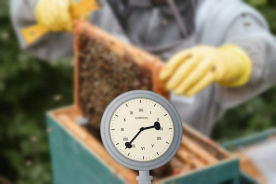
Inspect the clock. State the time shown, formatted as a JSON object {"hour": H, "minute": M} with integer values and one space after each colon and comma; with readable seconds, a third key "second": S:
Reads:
{"hour": 2, "minute": 37}
